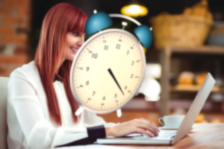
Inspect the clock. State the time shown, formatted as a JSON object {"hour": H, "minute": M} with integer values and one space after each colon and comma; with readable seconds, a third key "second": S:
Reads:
{"hour": 4, "minute": 22}
